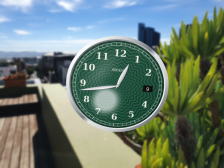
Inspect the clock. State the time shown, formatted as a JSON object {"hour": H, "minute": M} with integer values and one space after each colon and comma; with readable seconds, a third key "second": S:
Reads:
{"hour": 12, "minute": 43}
